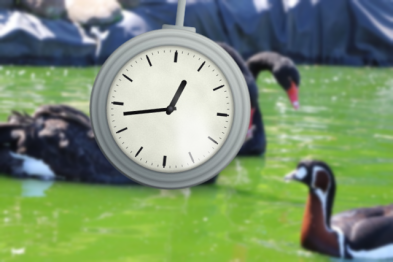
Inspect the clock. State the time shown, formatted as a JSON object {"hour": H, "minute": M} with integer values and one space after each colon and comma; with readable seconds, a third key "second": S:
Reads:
{"hour": 12, "minute": 43}
